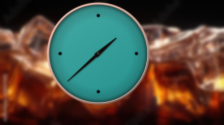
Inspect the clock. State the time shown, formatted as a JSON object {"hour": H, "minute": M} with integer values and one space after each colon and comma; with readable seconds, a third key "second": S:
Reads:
{"hour": 1, "minute": 38}
